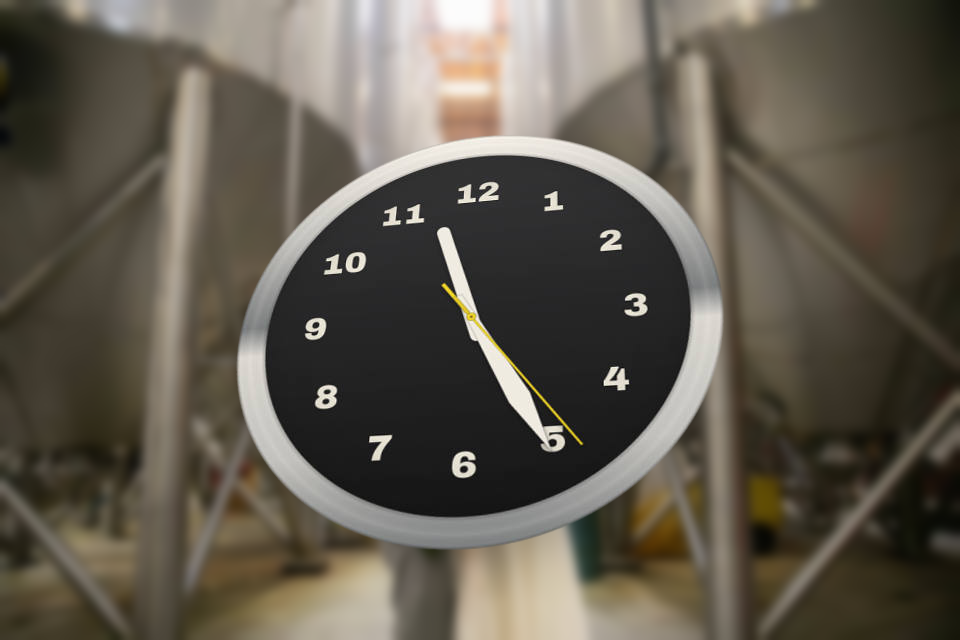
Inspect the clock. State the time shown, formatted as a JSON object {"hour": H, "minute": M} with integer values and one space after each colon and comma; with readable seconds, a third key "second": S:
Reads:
{"hour": 11, "minute": 25, "second": 24}
